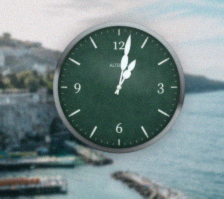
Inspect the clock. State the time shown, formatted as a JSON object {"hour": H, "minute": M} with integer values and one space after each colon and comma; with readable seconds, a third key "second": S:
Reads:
{"hour": 1, "minute": 2}
